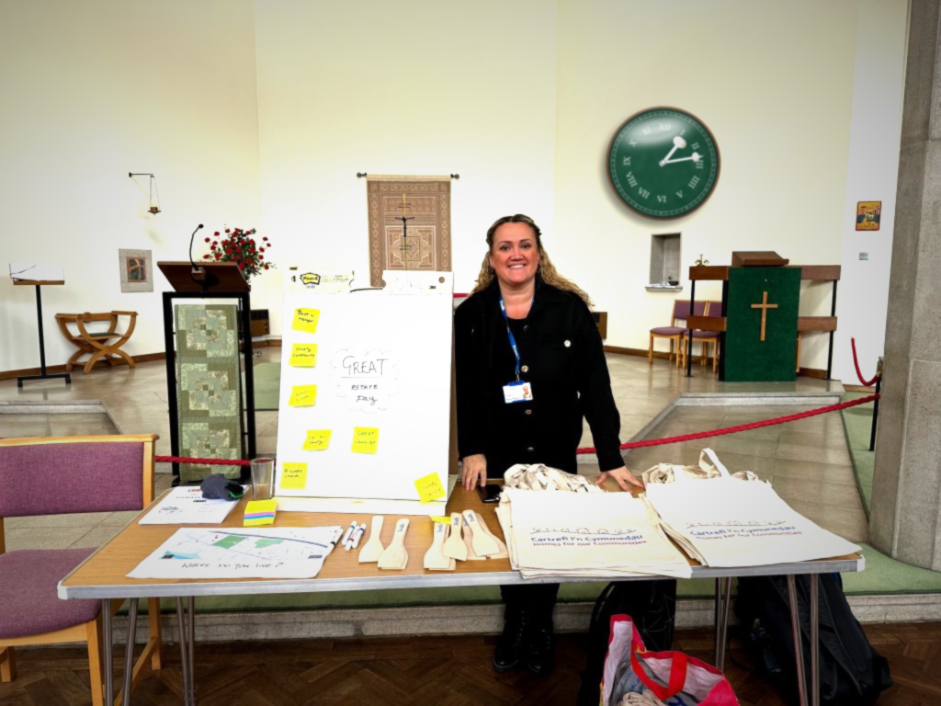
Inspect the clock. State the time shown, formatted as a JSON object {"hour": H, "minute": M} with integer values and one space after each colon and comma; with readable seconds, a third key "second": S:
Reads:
{"hour": 1, "minute": 13}
